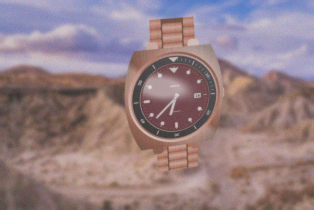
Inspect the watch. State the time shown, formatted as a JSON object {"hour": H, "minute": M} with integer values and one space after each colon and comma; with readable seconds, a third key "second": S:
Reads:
{"hour": 6, "minute": 38}
